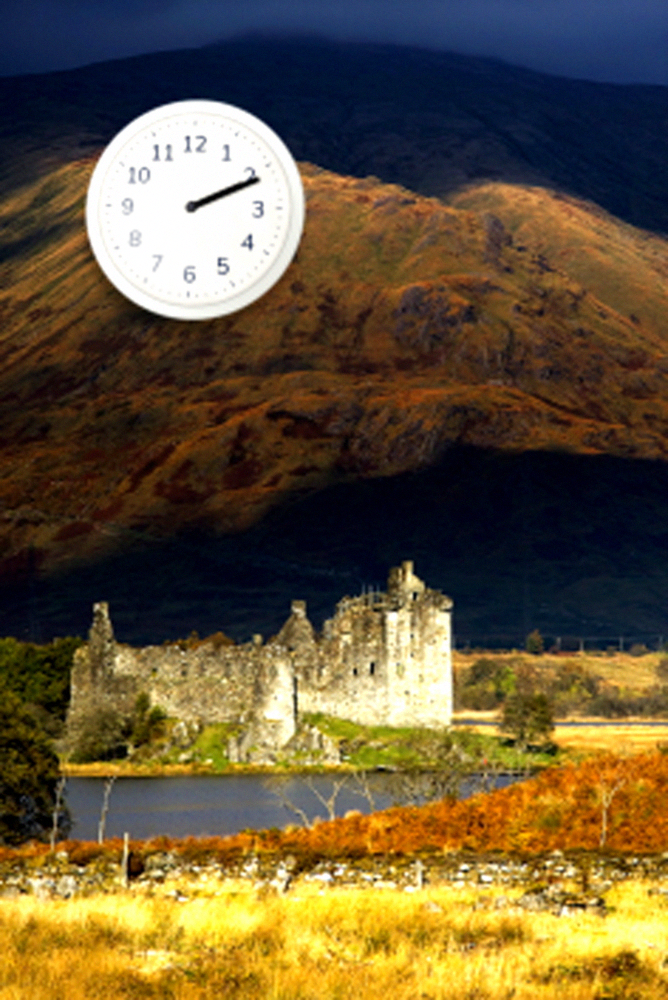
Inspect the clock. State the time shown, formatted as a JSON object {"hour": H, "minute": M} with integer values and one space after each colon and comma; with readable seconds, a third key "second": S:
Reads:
{"hour": 2, "minute": 11}
